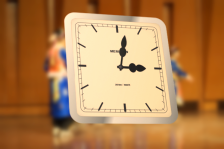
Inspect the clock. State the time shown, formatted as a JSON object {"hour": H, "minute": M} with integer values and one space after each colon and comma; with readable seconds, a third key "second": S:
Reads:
{"hour": 3, "minute": 2}
